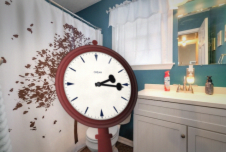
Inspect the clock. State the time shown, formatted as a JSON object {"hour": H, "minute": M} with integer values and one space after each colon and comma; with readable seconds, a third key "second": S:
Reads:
{"hour": 2, "minute": 16}
